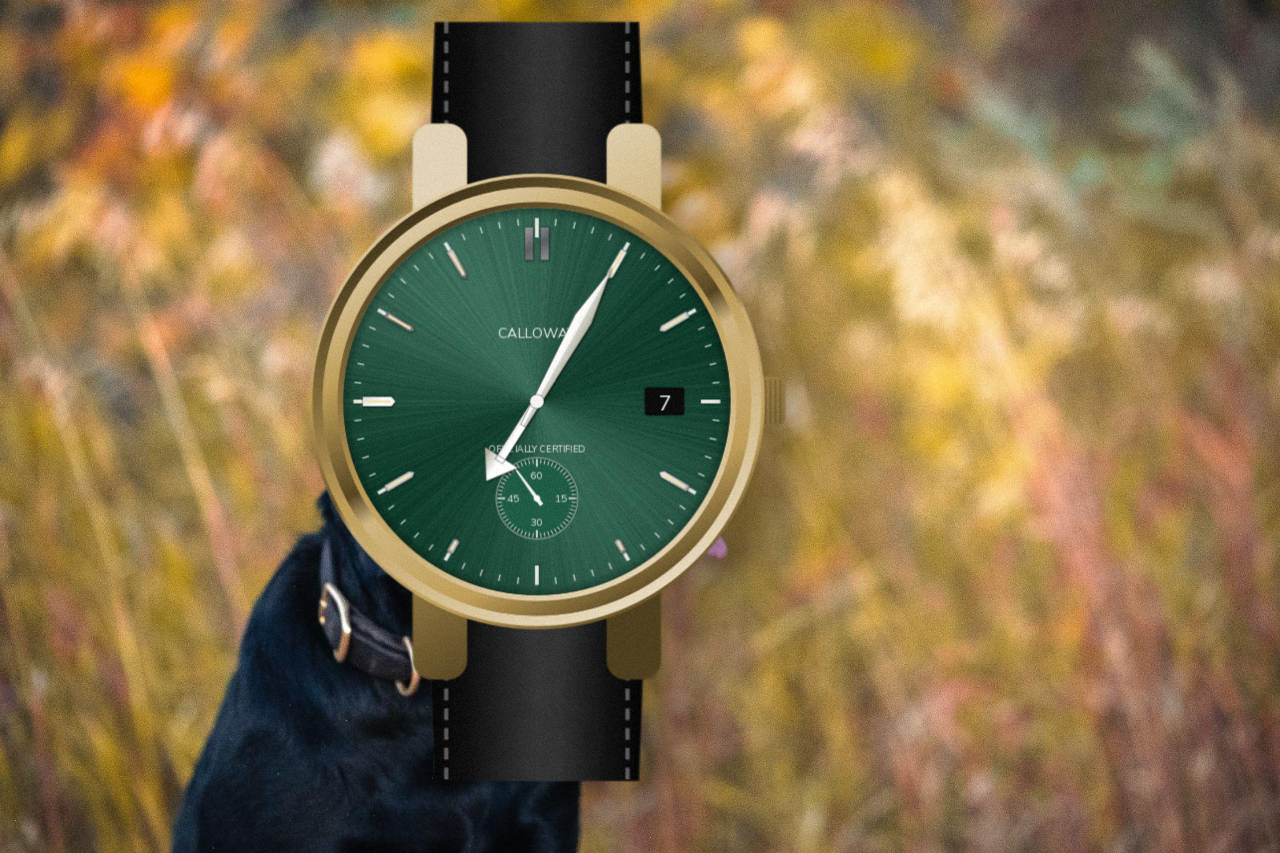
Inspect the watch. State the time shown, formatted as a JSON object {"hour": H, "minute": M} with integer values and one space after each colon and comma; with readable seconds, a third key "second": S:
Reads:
{"hour": 7, "minute": 4, "second": 54}
